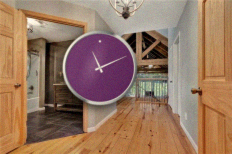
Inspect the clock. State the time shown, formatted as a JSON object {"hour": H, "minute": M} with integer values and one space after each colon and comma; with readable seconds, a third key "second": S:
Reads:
{"hour": 11, "minute": 11}
